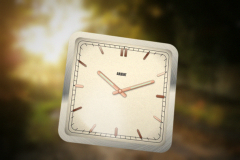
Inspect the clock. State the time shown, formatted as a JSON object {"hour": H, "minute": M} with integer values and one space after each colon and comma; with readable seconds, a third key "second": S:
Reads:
{"hour": 10, "minute": 11}
